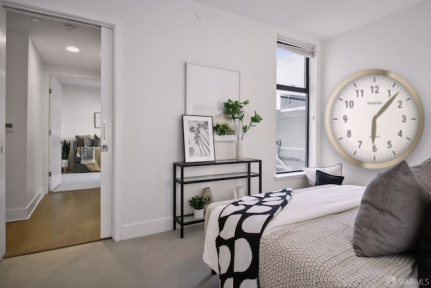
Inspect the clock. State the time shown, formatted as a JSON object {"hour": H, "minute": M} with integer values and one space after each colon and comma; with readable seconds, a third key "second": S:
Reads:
{"hour": 6, "minute": 7}
